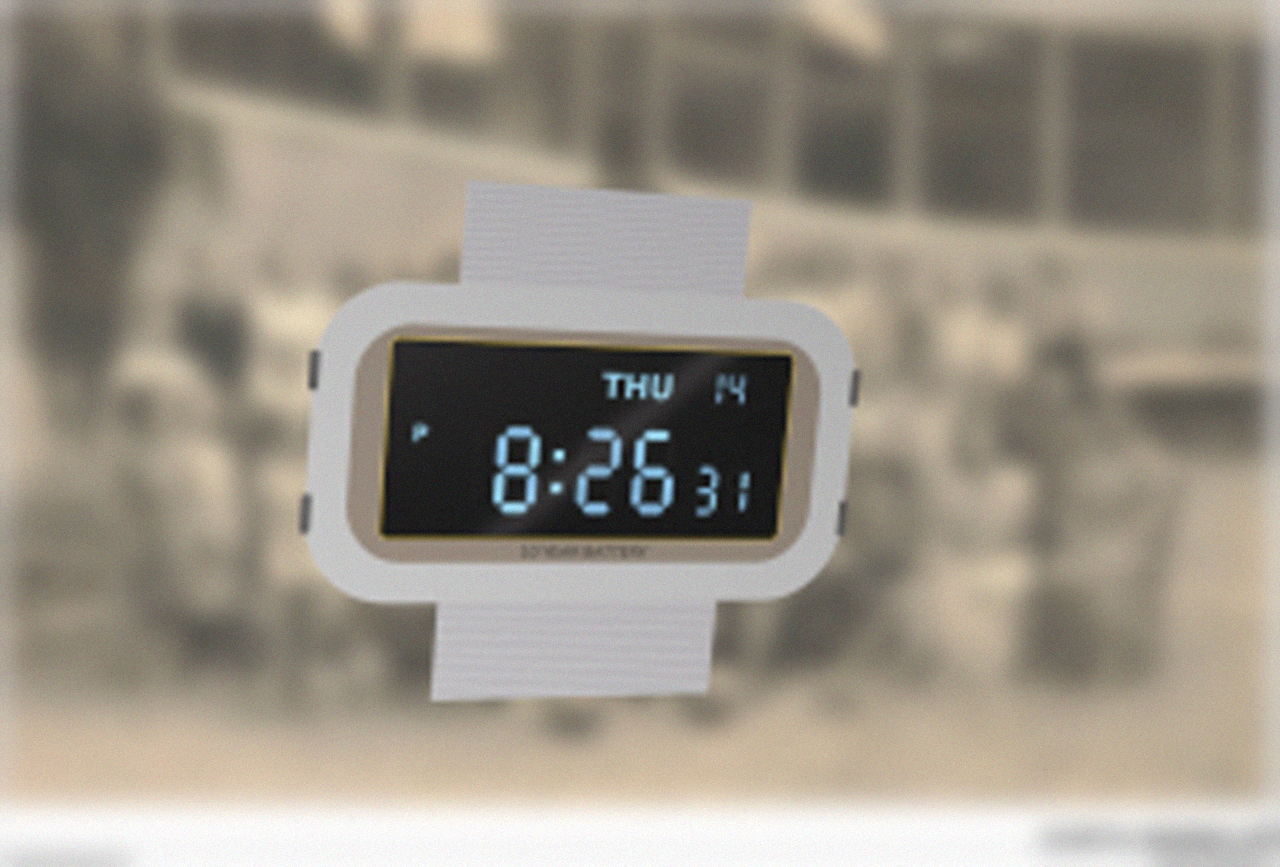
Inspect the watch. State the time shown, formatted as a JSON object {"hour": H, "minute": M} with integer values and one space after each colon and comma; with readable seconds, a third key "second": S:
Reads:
{"hour": 8, "minute": 26, "second": 31}
